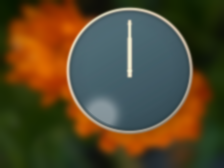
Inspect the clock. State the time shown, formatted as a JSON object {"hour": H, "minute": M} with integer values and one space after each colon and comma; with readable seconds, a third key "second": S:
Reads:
{"hour": 12, "minute": 0}
